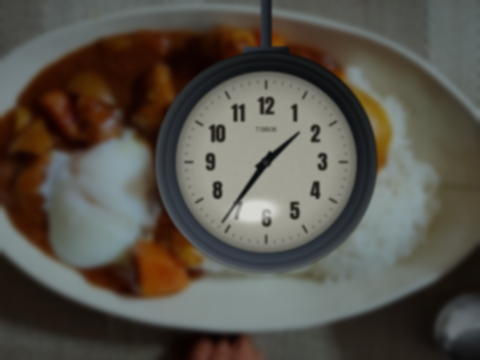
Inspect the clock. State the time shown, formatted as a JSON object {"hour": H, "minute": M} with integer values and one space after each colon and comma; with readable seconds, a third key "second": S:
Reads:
{"hour": 1, "minute": 36}
